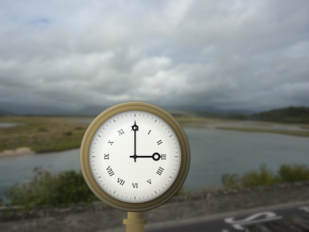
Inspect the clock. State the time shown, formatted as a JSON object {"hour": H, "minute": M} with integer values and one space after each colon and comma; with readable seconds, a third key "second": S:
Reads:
{"hour": 3, "minute": 0}
